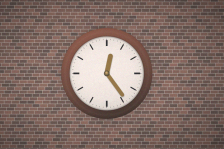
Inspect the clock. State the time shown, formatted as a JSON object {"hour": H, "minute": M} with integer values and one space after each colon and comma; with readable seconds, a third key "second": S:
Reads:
{"hour": 12, "minute": 24}
